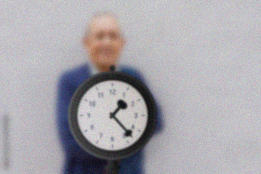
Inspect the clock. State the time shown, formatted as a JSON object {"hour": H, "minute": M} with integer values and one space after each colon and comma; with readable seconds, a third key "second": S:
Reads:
{"hour": 1, "minute": 23}
